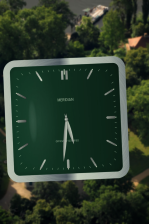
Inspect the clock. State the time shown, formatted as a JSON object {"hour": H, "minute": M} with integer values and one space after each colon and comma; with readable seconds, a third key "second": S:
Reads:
{"hour": 5, "minute": 31}
